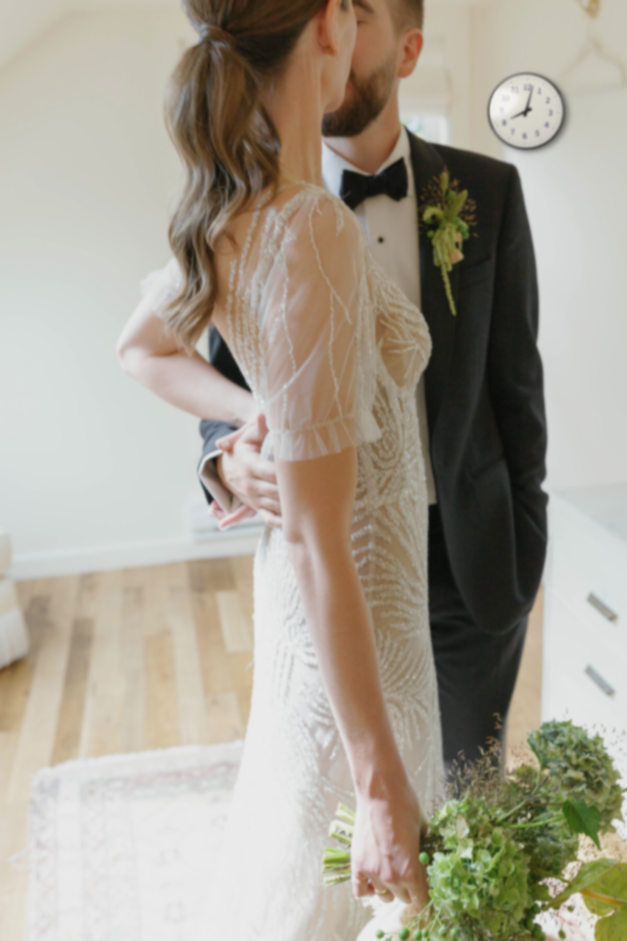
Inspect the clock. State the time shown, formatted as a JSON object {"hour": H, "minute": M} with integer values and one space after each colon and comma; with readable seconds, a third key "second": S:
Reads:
{"hour": 8, "minute": 2}
